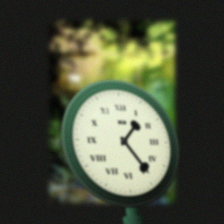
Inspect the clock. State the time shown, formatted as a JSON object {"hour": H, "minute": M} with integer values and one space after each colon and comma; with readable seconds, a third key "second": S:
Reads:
{"hour": 1, "minute": 24}
